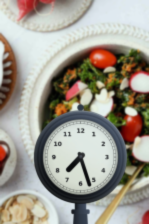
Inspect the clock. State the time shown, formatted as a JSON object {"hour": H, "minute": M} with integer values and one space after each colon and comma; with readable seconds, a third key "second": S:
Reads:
{"hour": 7, "minute": 27}
